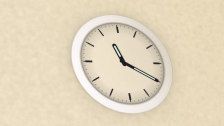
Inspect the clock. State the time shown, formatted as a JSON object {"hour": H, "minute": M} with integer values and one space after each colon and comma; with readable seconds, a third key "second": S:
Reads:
{"hour": 11, "minute": 20}
